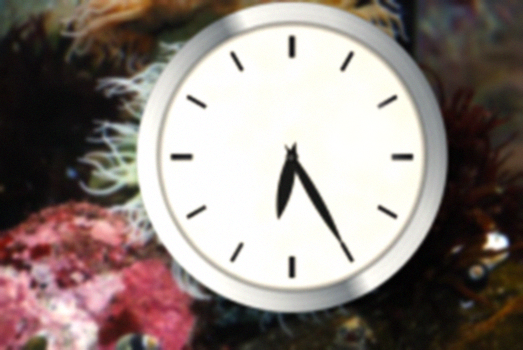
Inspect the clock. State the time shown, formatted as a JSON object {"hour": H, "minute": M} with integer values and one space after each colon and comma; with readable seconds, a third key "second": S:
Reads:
{"hour": 6, "minute": 25}
